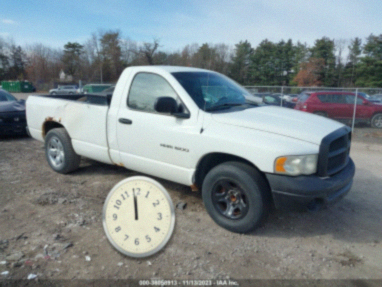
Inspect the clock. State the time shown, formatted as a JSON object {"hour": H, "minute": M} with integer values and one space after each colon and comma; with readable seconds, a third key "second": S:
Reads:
{"hour": 11, "minute": 59}
